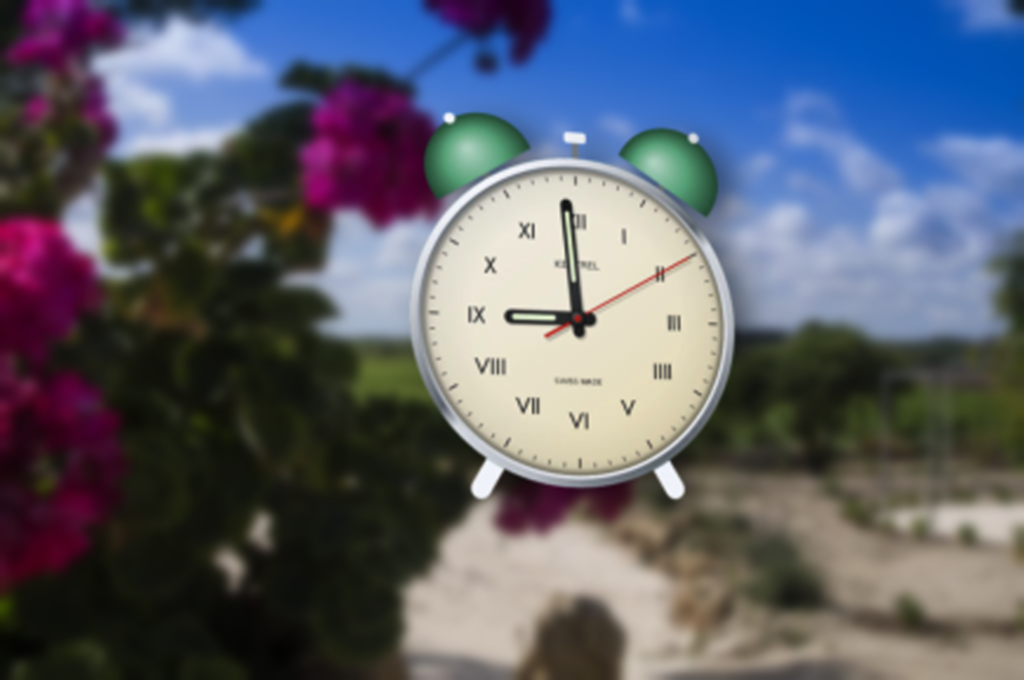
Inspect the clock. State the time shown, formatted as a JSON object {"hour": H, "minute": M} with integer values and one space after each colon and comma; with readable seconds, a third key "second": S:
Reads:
{"hour": 8, "minute": 59, "second": 10}
